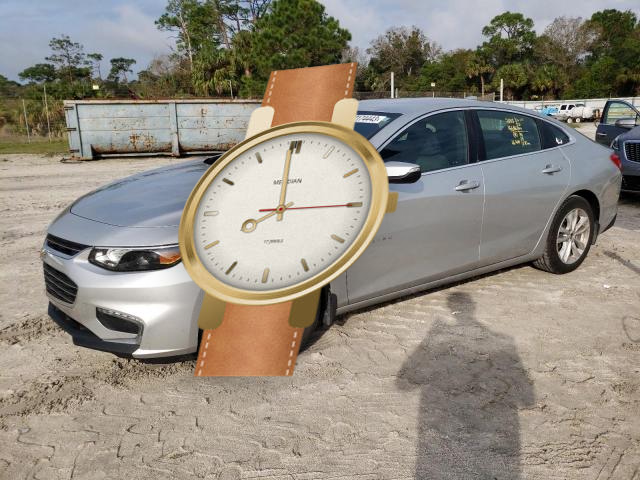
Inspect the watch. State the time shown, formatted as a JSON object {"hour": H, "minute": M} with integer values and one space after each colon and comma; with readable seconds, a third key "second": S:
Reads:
{"hour": 7, "minute": 59, "second": 15}
